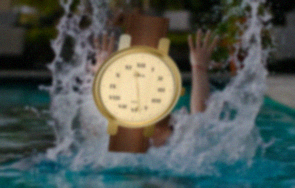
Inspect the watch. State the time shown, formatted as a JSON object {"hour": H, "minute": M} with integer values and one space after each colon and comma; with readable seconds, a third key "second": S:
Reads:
{"hour": 11, "minute": 28}
